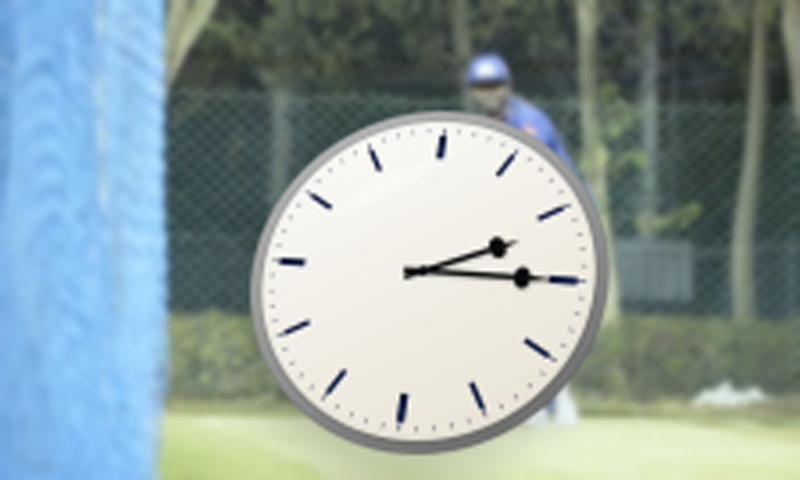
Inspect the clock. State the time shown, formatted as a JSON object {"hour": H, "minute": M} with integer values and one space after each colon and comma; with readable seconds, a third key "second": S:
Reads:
{"hour": 2, "minute": 15}
